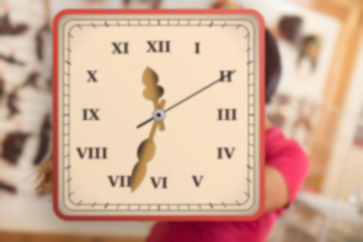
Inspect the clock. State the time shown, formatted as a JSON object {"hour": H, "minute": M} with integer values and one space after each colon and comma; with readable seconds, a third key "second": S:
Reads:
{"hour": 11, "minute": 33, "second": 10}
